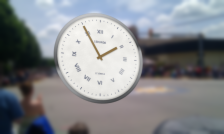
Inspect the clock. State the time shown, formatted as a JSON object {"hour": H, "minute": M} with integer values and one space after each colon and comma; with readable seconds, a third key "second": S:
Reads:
{"hour": 1, "minute": 55}
